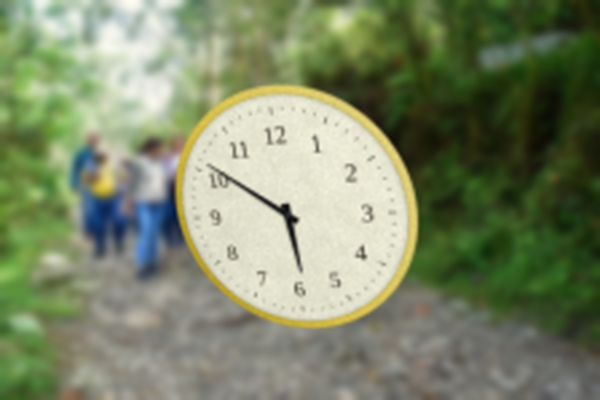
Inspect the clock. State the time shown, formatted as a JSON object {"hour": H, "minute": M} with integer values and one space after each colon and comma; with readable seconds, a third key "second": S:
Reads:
{"hour": 5, "minute": 51}
